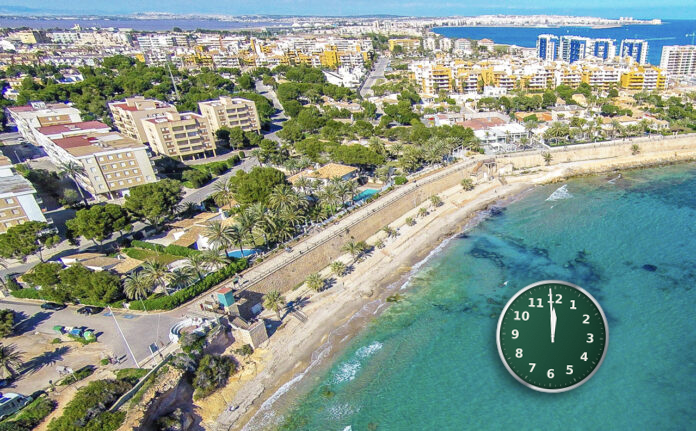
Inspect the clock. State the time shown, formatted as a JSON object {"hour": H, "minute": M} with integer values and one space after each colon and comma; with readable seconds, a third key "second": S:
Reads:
{"hour": 11, "minute": 59}
